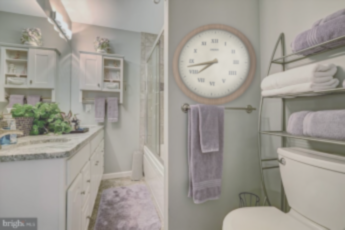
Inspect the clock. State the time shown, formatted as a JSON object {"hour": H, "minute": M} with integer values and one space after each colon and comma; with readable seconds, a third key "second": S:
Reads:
{"hour": 7, "minute": 43}
